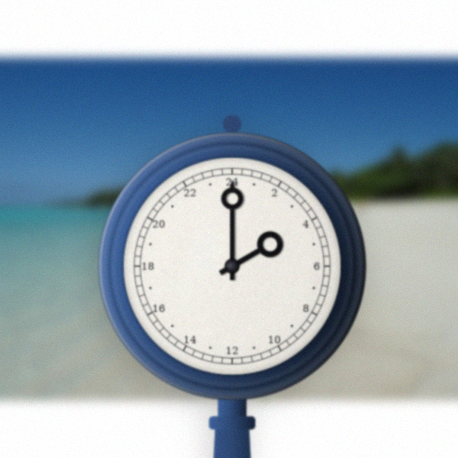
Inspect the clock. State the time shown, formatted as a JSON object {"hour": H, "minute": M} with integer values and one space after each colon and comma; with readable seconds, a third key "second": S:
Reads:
{"hour": 4, "minute": 0}
